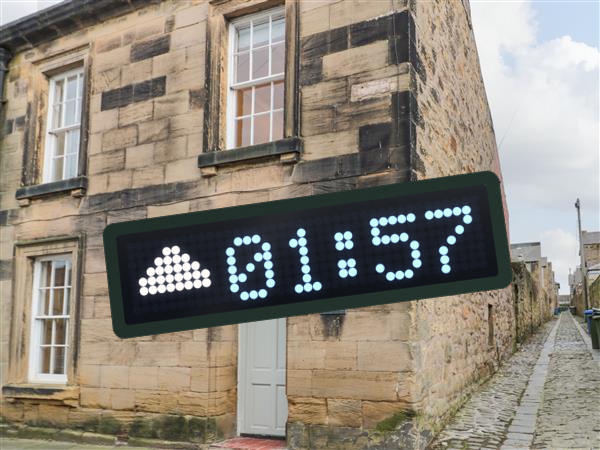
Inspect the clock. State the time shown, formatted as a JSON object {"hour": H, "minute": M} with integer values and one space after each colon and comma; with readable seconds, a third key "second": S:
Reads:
{"hour": 1, "minute": 57}
